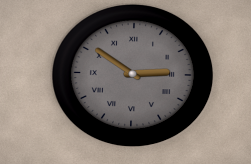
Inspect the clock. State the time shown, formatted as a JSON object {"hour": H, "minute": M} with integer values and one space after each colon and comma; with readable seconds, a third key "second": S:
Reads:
{"hour": 2, "minute": 51}
